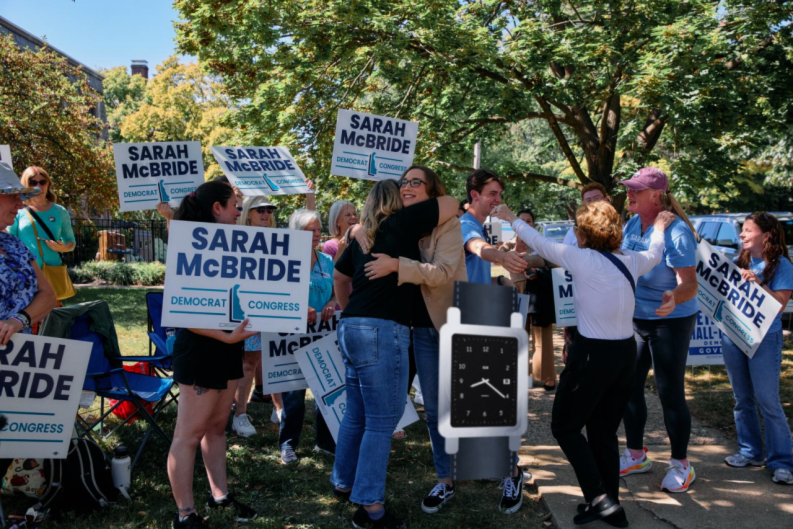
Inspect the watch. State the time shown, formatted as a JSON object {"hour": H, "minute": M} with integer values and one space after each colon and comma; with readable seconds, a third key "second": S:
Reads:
{"hour": 8, "minute": 21}
